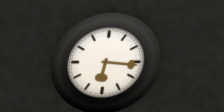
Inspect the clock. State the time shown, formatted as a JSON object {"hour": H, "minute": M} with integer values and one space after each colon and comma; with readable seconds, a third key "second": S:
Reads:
{"hour": 6, "minute": 16}
